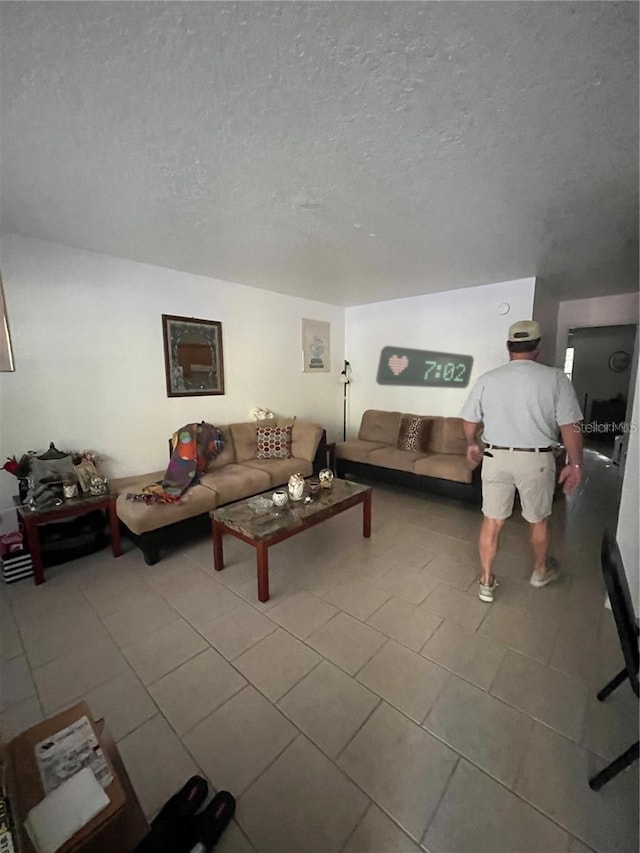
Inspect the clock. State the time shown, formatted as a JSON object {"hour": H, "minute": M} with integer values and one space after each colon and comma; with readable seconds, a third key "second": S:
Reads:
{"hour": 7, "minute": 2}
